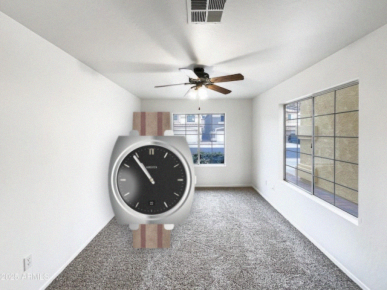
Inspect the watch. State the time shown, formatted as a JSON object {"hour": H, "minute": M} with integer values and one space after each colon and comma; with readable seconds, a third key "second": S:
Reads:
{"hour": 10, "minute": 54}
